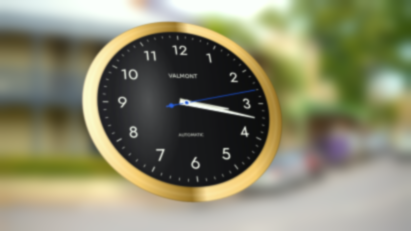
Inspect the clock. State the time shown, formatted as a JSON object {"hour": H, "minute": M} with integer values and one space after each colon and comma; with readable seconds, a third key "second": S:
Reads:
{"hour": 3, "minute": 17, "second": 13}
